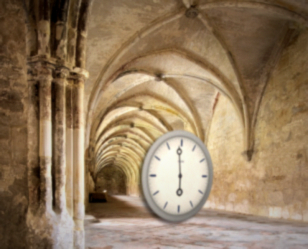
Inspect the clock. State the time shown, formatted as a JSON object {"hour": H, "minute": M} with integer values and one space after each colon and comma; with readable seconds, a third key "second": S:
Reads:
{"hour": 5, "minute": 59}
